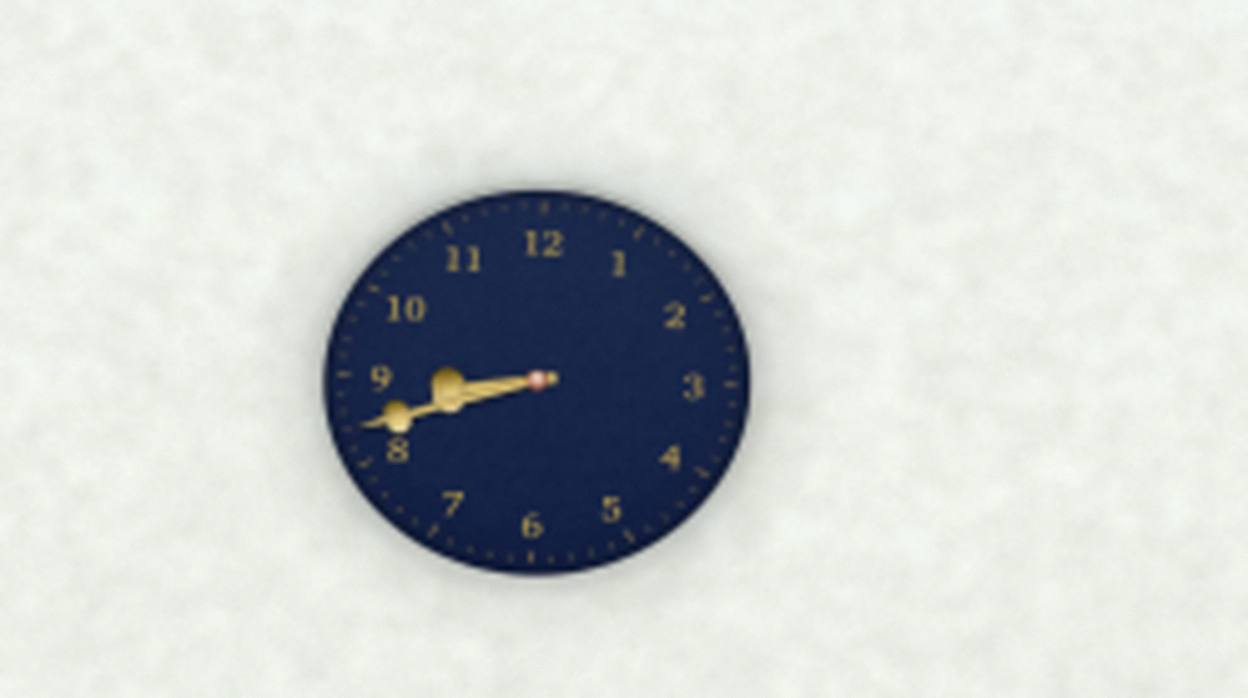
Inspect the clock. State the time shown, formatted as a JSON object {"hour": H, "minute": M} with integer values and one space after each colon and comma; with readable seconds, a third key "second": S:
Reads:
{"hour": 8, "minute": 42}
